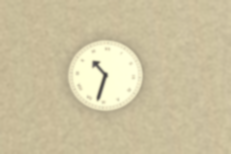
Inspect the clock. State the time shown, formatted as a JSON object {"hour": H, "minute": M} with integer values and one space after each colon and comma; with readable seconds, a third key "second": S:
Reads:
{"hour": 10, "minute": 32}
